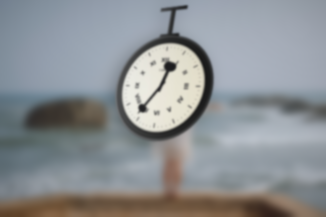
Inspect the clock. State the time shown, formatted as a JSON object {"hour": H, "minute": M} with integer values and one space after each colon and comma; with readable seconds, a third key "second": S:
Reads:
{"hour": 12, "minute": 36}
